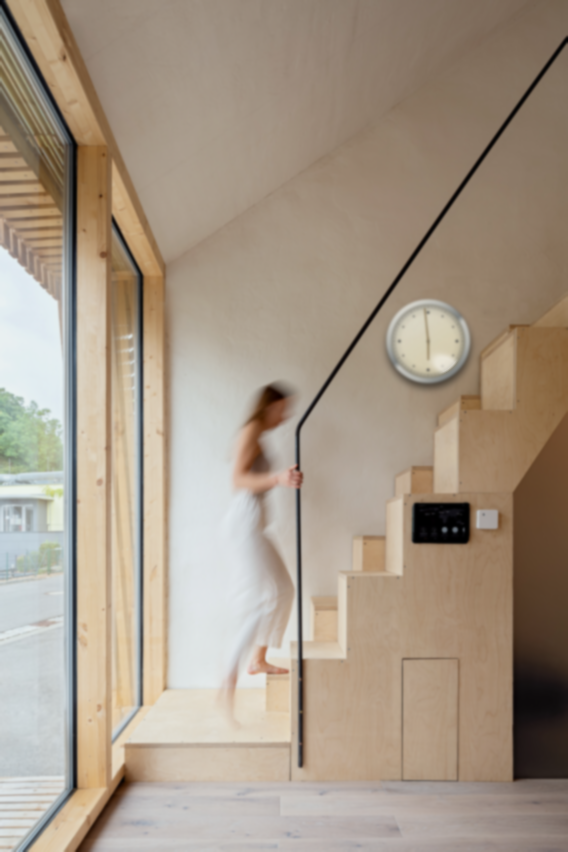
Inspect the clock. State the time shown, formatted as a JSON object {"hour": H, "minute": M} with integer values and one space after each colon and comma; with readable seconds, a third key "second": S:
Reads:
{"hour": 5, "minute": 59}
